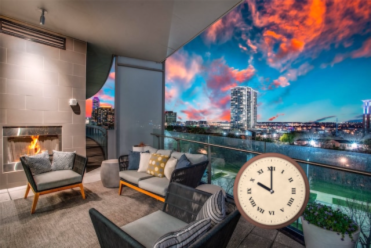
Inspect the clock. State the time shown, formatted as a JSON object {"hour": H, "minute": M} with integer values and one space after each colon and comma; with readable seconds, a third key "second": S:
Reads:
{"hour": 10, "minute": 0}
